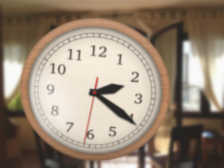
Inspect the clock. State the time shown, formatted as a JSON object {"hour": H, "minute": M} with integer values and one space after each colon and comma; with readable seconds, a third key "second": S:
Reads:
{"hour": 2, "minute": 20, "second": 31}
